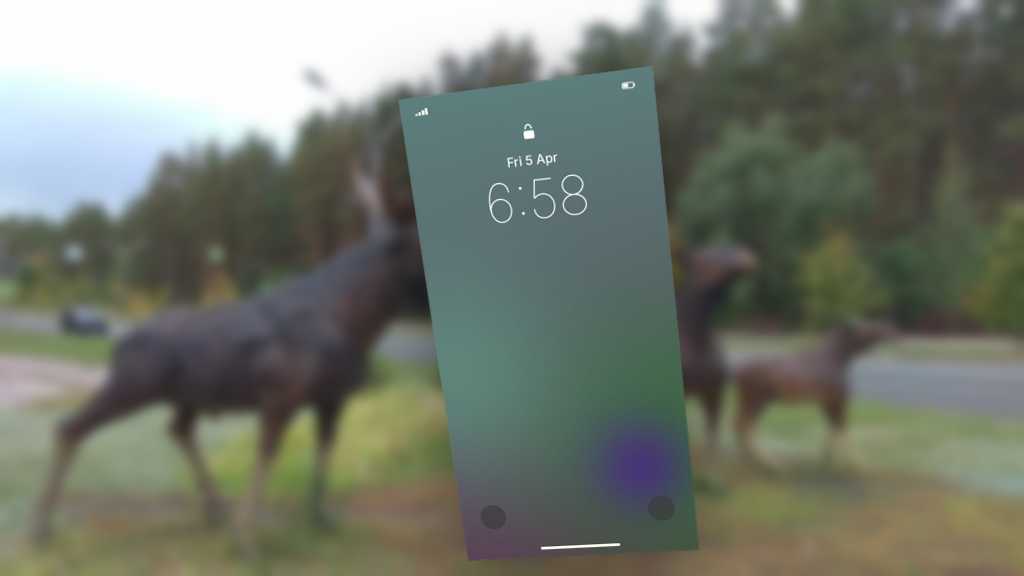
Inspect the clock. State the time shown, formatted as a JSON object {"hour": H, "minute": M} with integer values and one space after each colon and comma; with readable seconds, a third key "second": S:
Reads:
{"hour": 6, "minute": 58}
